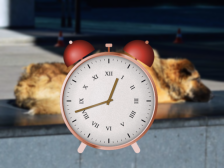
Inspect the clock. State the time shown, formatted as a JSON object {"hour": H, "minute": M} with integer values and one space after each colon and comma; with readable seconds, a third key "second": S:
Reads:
{"hour": 12, "minute": 42}
